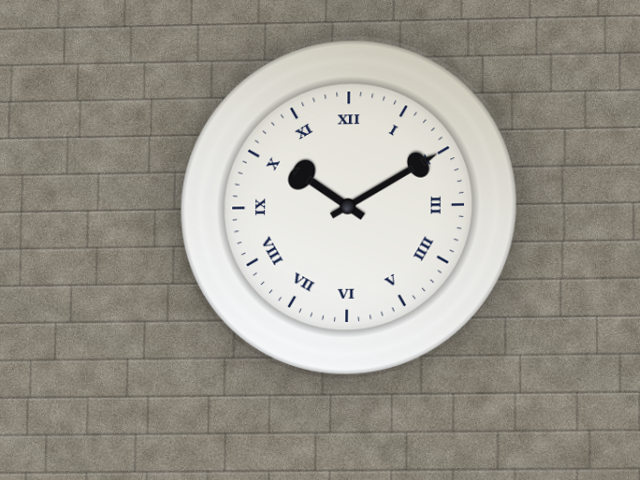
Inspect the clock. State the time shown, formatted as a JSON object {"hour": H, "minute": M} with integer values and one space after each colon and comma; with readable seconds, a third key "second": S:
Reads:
{"hour": 10, "minute": 10}
